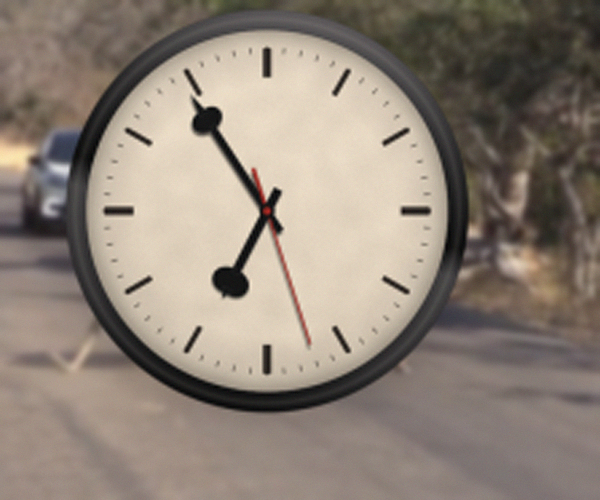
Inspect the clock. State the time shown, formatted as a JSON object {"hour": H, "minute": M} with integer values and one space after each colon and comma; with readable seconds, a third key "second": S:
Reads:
{"hour": 6, "minute": 54, "second": 27}
